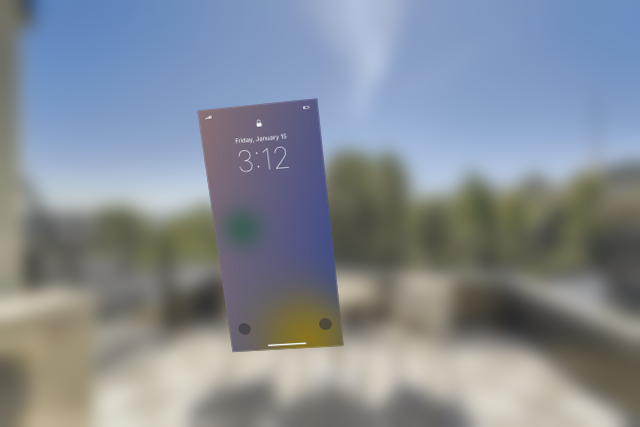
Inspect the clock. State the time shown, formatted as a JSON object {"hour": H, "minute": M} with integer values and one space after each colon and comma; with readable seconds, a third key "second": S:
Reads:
{"hour": 3, "minute": 12}
